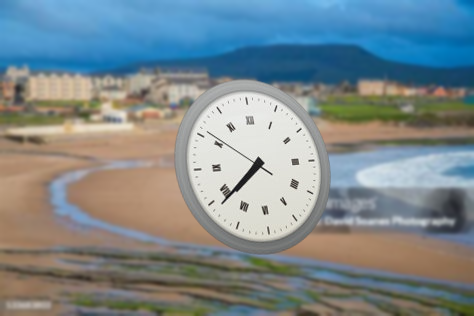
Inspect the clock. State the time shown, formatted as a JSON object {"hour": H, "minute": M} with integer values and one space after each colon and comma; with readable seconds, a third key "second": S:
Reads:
{"hour": 7, "minute": 38, "second": 51}
